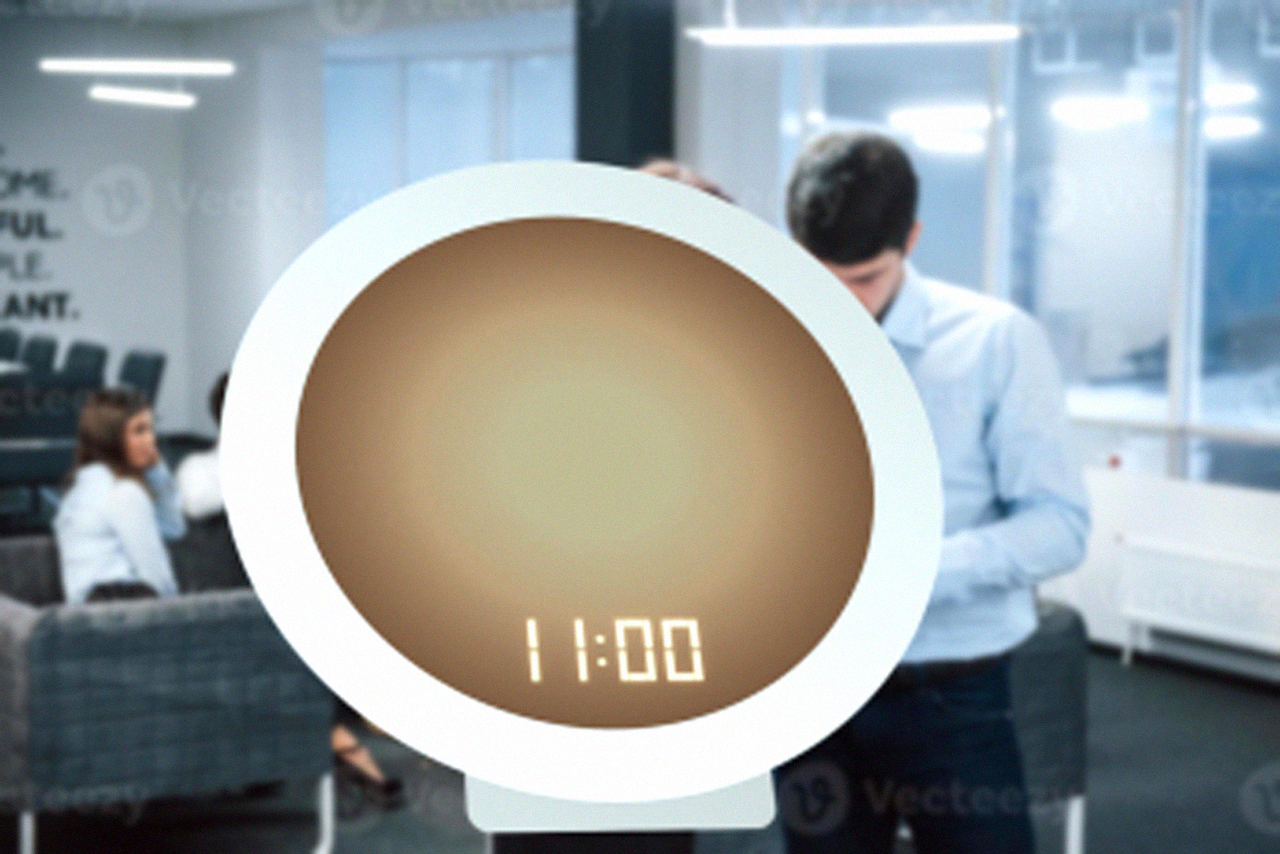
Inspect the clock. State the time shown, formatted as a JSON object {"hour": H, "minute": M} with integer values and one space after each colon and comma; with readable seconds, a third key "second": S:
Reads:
{"hour": 11, "minute": 0}
